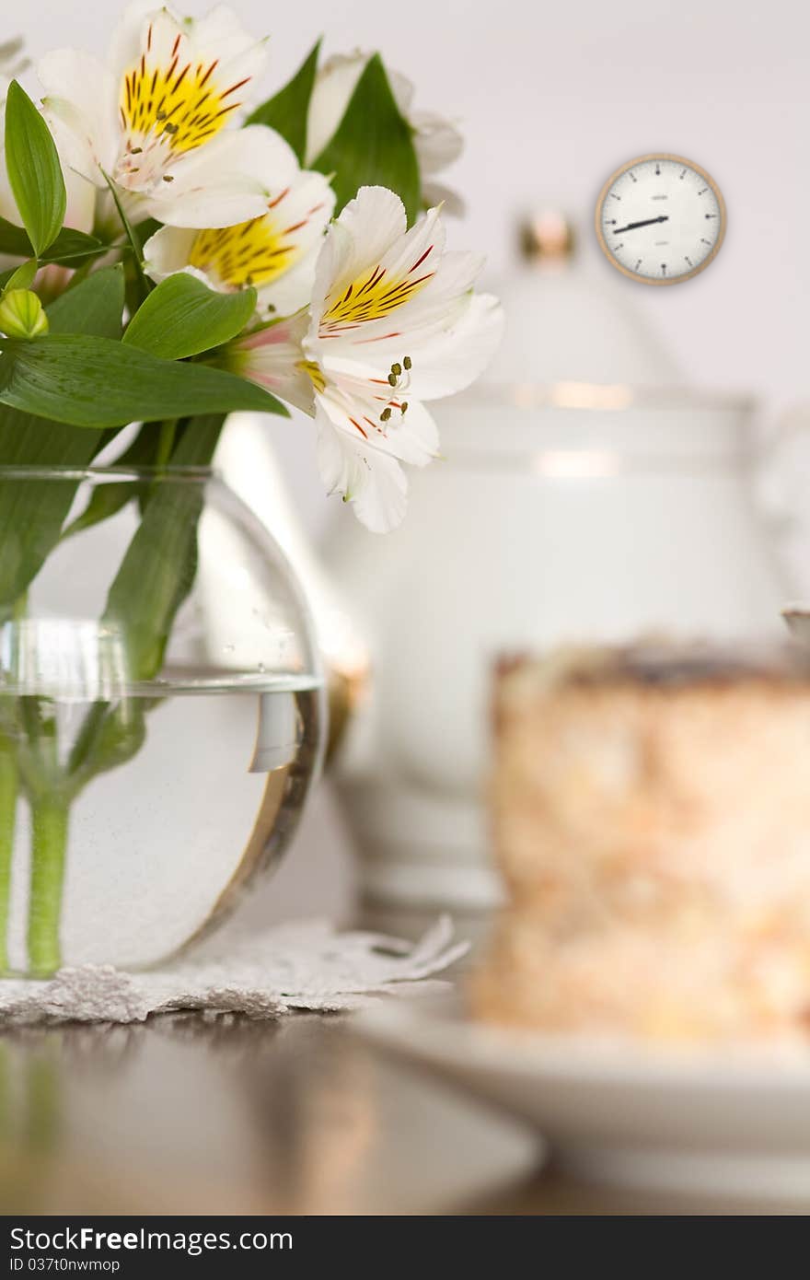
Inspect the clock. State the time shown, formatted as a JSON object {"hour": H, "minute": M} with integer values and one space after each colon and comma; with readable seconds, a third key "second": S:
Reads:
{"hour": 8, "minute": 43}
